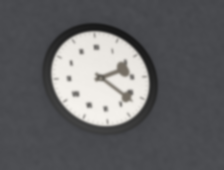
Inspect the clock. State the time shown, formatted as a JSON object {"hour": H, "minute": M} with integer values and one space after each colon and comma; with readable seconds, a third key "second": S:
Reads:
{"hour": 2, "minute": 22}
